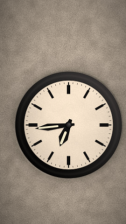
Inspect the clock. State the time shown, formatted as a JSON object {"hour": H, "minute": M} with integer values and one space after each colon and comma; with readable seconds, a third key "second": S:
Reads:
{"hour": 6, "minute": 44}
